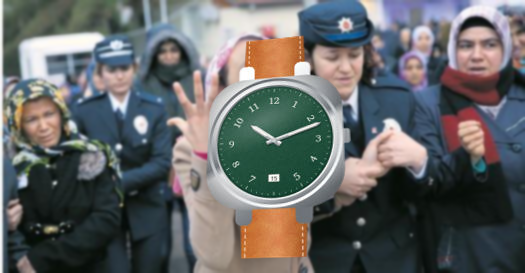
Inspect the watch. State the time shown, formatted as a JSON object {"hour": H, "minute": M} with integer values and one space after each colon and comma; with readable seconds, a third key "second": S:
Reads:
{"hour": 10, "minute": 12}
